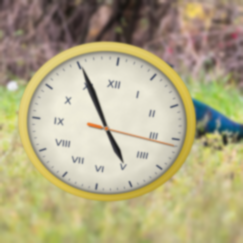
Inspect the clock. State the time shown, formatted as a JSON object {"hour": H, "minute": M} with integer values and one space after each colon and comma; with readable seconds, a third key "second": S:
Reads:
{"hour": 4, "minute": 55, "second": 16}
